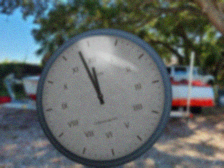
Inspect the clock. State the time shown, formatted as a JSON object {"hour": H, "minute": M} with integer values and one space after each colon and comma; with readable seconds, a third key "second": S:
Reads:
{"hour": 11, "minute": 58}
